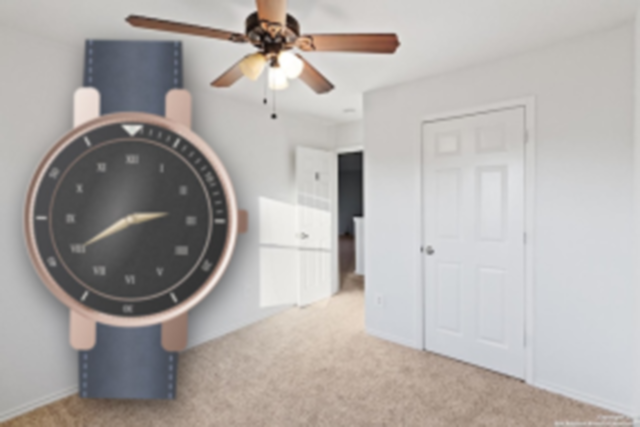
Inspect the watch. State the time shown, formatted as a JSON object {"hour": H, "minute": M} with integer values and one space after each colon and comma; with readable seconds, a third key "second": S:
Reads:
{"hour": 2, "minute": 40}
